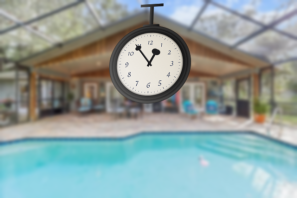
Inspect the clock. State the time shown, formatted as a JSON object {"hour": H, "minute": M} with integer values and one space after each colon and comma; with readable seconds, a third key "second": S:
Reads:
{"hour": 12, "minute": 54}
